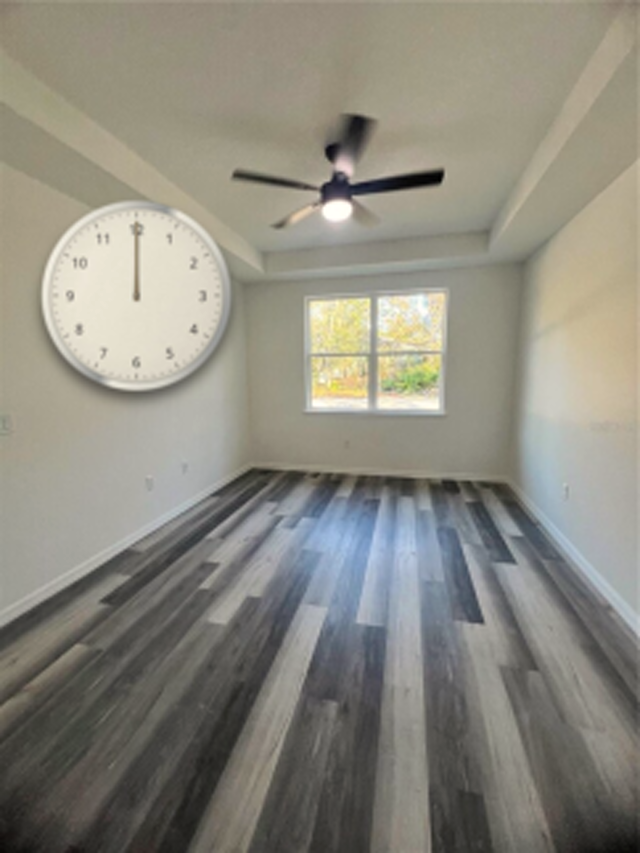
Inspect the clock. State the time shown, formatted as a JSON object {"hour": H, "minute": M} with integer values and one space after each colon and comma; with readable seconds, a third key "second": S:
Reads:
{"hour": 12, "minute": 0}
